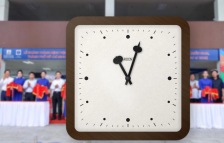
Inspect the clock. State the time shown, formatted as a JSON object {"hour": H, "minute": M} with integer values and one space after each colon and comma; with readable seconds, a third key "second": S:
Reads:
{"hour": 11, "minute": 3}
